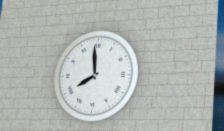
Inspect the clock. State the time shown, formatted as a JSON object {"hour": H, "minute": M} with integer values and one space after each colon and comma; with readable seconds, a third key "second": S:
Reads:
{"hour": 7, "minute": 59}
